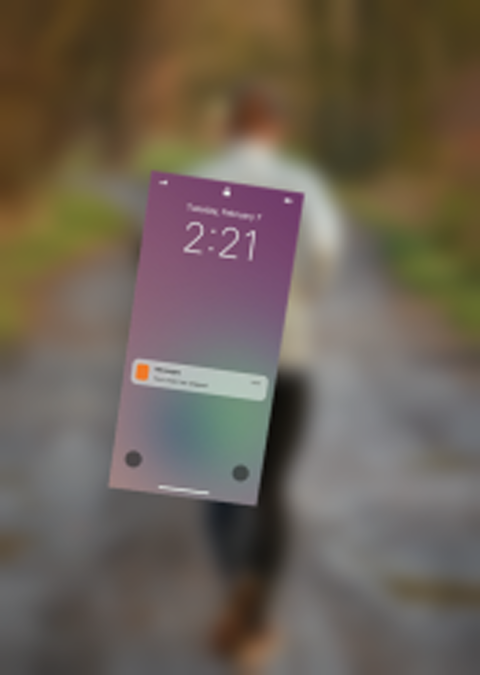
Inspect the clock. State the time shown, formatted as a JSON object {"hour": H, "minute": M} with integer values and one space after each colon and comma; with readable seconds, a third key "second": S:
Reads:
{"hour": 2, "minute": 21}
